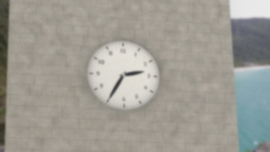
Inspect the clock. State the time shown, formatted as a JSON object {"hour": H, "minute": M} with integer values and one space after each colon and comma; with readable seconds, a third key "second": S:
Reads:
{"hour": 2, "minute": 35}
